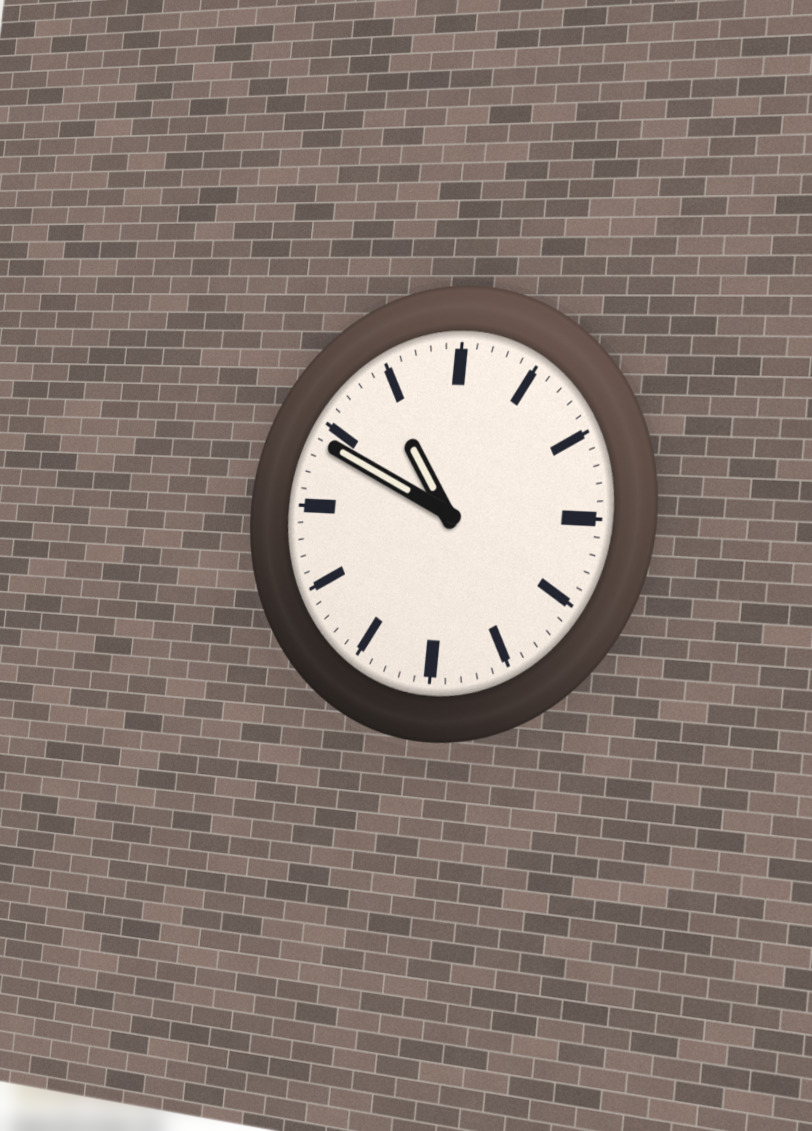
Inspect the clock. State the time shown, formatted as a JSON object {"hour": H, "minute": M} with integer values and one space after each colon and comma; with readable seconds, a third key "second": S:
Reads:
{"hour": 10, "minute": 49}
